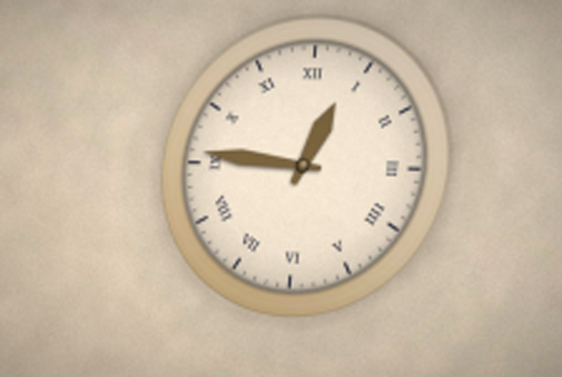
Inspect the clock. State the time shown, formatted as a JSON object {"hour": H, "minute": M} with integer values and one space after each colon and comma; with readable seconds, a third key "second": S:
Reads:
{"hour": 12, "minute": 46}
